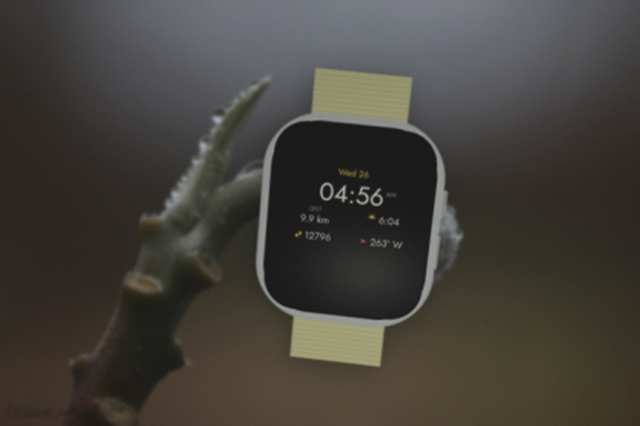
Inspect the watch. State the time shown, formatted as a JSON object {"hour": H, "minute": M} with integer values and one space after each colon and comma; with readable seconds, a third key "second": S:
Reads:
{"hour": 4, "minute": 56}
